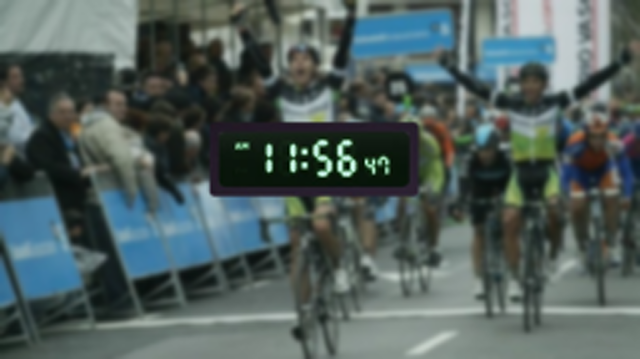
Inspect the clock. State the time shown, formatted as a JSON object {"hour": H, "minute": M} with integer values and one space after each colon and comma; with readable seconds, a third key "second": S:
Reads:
{"hour": 11, "minute": 56, "second": 47}
